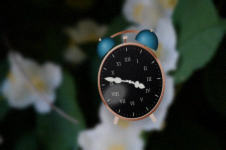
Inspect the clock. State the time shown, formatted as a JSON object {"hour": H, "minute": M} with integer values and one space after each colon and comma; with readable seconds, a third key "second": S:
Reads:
{"hour": 3, "minute": 47}
